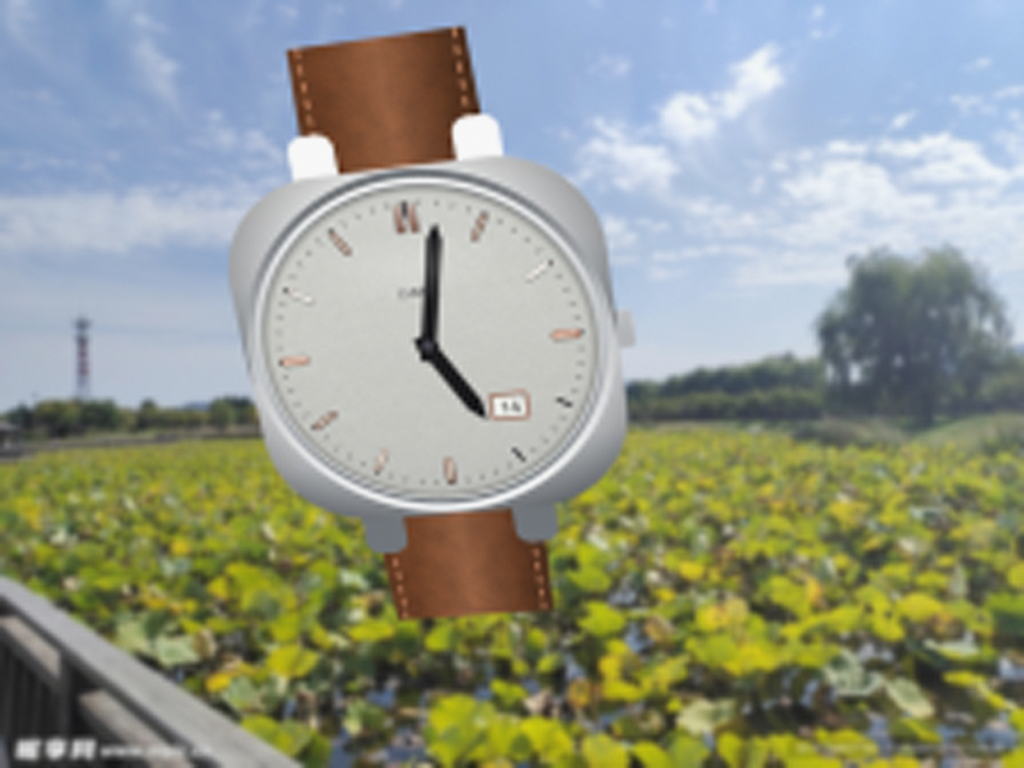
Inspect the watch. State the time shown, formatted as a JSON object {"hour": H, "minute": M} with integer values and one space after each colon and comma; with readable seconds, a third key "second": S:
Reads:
{"hour": 5, "minute": 2}
